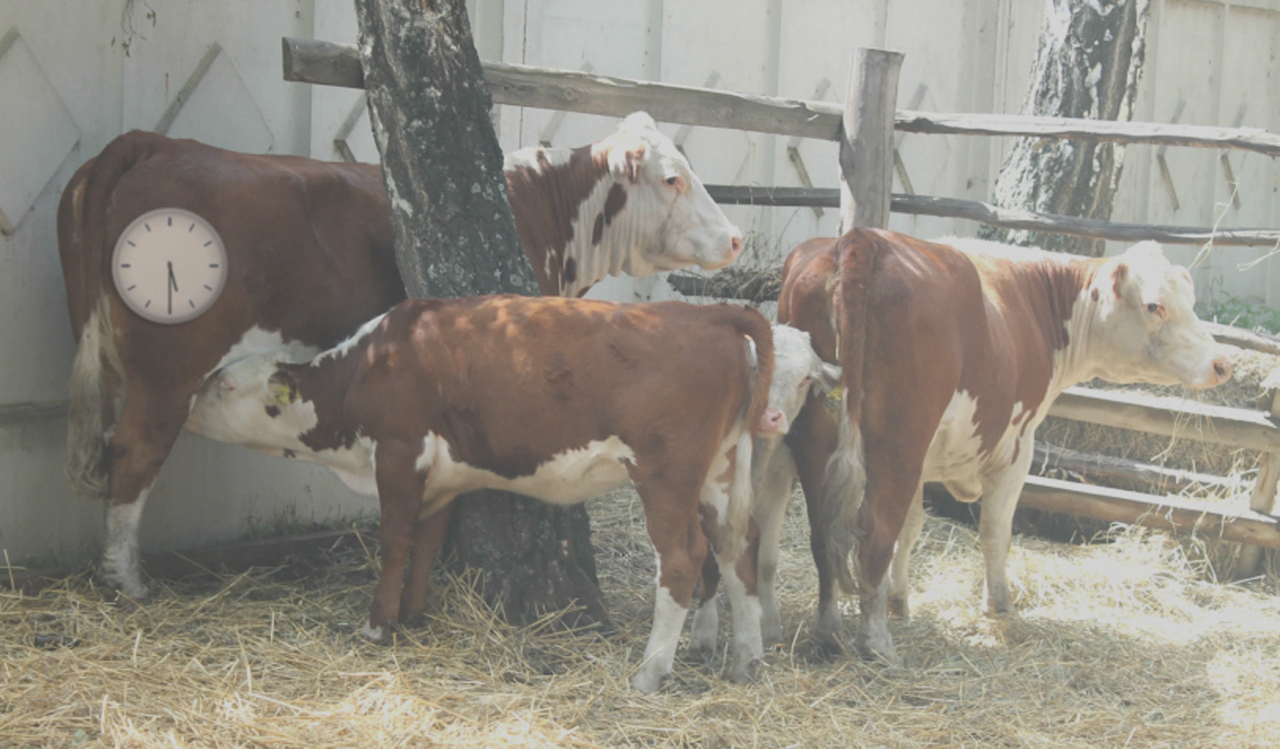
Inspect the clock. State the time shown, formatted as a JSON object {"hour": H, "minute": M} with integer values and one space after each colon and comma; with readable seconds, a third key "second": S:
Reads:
{"hour": 5, "minute": 30}
